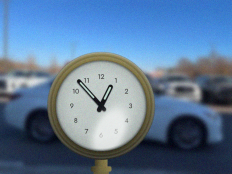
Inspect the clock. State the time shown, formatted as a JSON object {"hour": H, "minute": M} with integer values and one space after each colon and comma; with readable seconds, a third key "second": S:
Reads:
{"hour": 12, "minute": 53}
